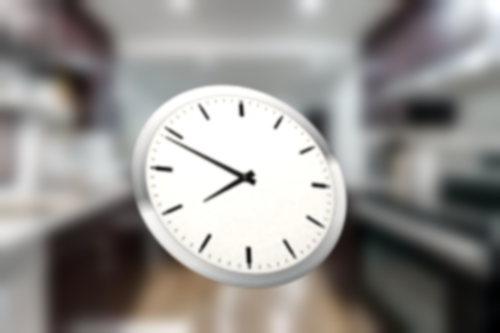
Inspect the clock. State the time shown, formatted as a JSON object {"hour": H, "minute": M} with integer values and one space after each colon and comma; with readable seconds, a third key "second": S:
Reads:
{"hour": 7, "minute": 49}
